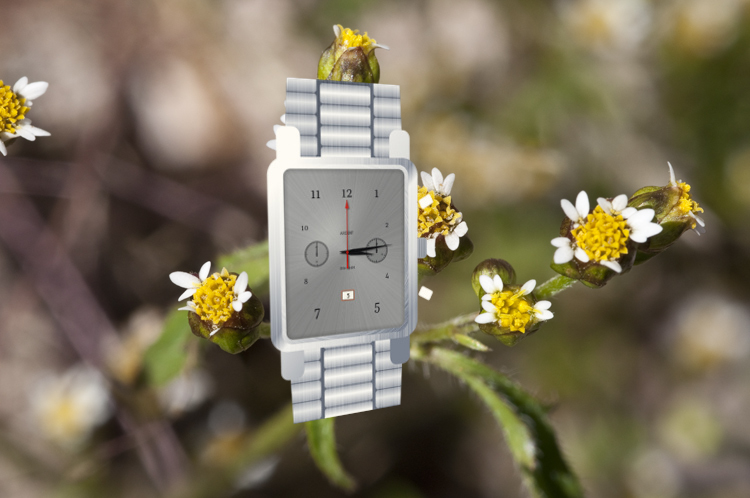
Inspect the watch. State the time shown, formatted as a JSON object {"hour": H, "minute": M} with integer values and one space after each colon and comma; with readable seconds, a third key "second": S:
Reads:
{"hour": 3, "minute": 14}
